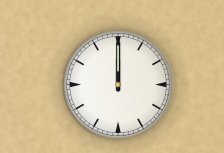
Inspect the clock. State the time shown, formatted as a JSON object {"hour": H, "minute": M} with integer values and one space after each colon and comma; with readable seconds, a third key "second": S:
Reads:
{"hour": 12, "minute": 0}
